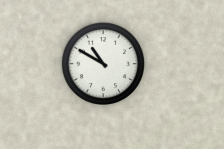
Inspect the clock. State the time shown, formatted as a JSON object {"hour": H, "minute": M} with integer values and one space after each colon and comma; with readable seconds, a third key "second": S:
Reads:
{"hour": 10, "minute": 50}
